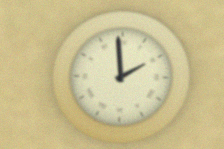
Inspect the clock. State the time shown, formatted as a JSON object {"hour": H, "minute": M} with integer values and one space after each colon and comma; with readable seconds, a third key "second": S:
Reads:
{"hour": 1, "minute": 59}
